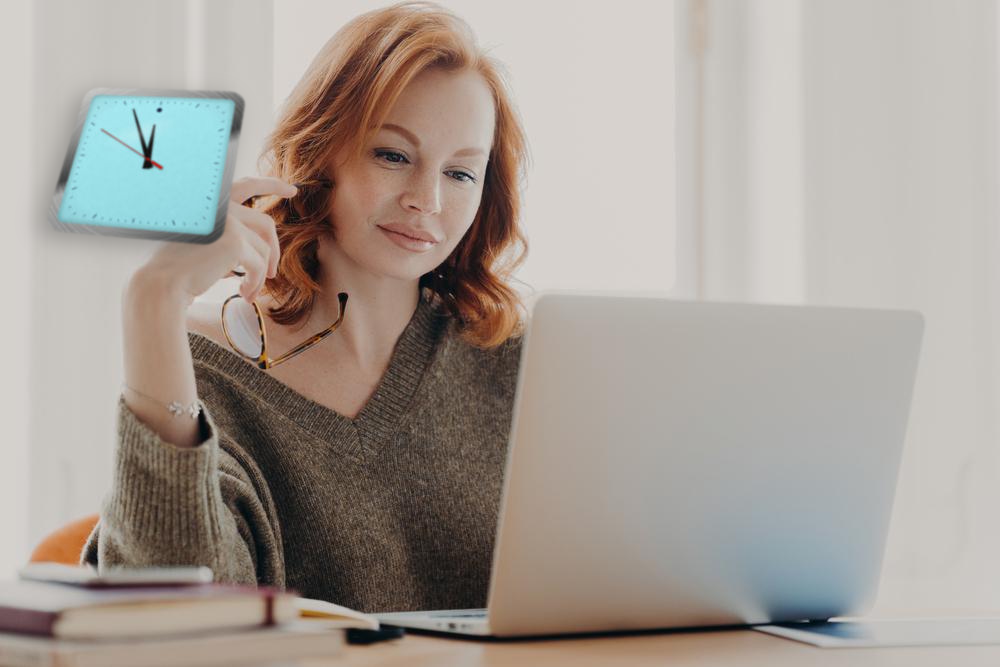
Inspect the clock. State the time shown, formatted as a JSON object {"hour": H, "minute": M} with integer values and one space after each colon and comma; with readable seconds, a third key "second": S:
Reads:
{"hour": 11, "minute": 55, "second": 50}
